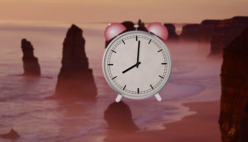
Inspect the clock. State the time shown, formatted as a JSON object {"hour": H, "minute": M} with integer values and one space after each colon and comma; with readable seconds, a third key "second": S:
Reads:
{"hour": 8, "minute": 1}
